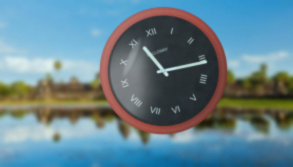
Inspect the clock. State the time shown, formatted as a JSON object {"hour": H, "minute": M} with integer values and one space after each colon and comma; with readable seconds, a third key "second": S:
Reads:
{"hour": 11, "minute": 16}
